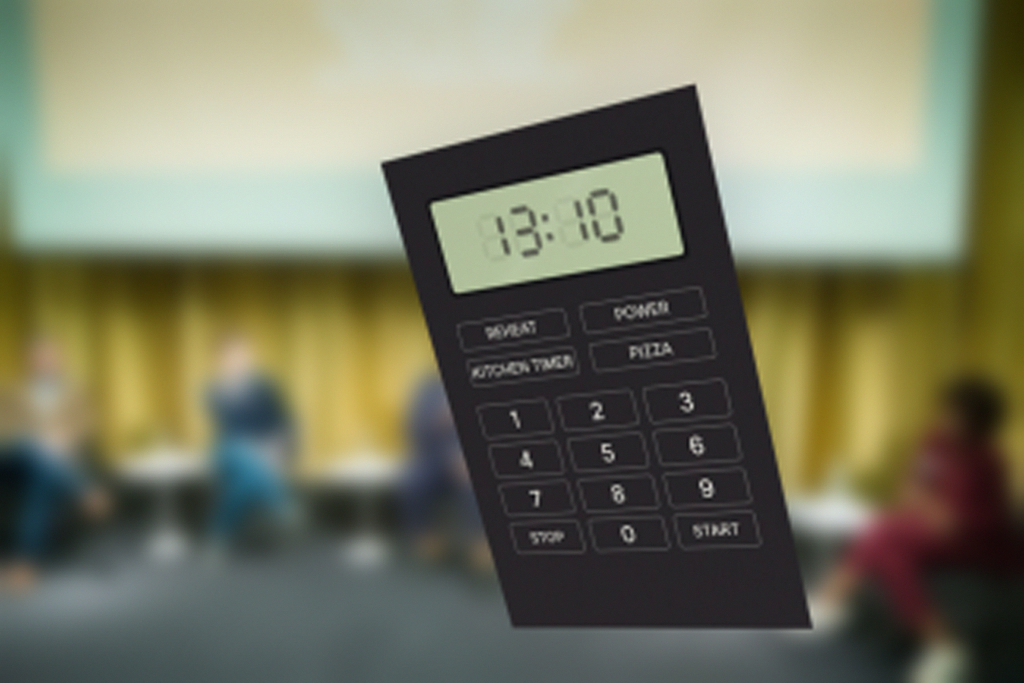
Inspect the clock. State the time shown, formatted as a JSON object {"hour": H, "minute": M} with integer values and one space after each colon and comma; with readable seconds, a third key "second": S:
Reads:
{"hour": 13, "minute": 10}
